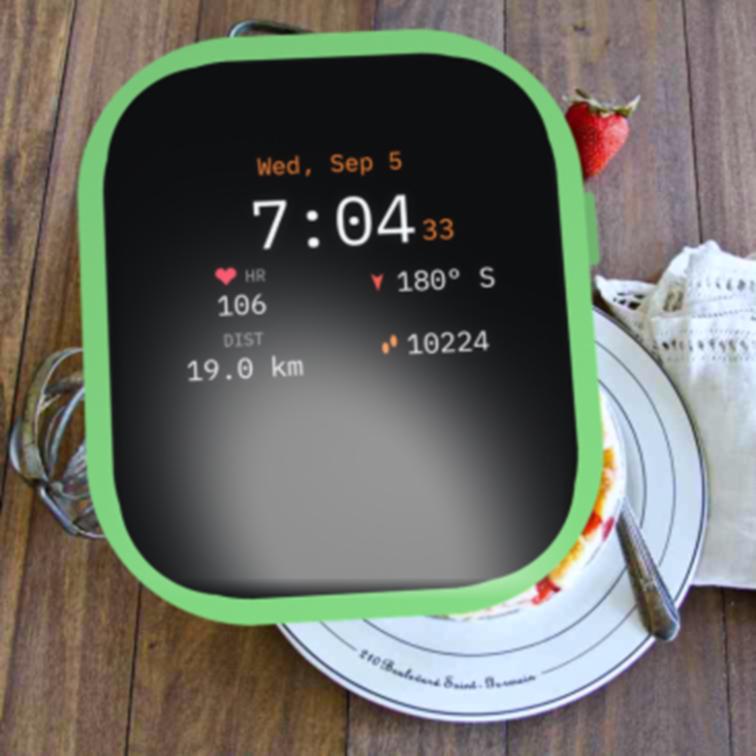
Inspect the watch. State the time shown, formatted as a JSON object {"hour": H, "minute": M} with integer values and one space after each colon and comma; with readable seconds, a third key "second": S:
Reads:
{"hour": 7, "minute": 4, "second": 33}
